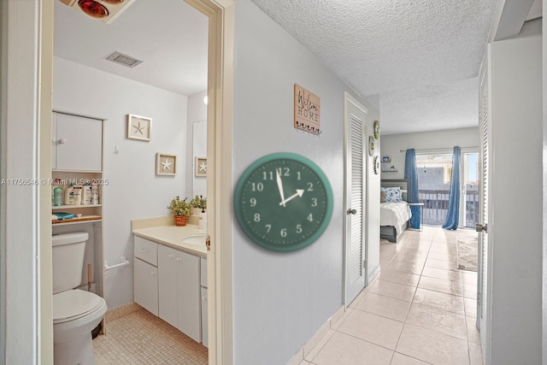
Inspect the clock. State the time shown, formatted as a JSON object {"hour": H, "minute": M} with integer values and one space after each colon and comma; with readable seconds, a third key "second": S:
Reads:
{"hour": 1, "minute": 58}
